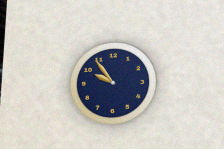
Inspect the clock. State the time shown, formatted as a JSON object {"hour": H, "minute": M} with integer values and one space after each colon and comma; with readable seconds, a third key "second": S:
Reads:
{"hour": 9, "minute": 54}
